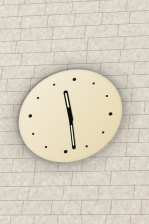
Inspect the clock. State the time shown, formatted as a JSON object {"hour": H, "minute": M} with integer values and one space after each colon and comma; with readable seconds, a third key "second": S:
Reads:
{"hour": 11, "minute": 28}
